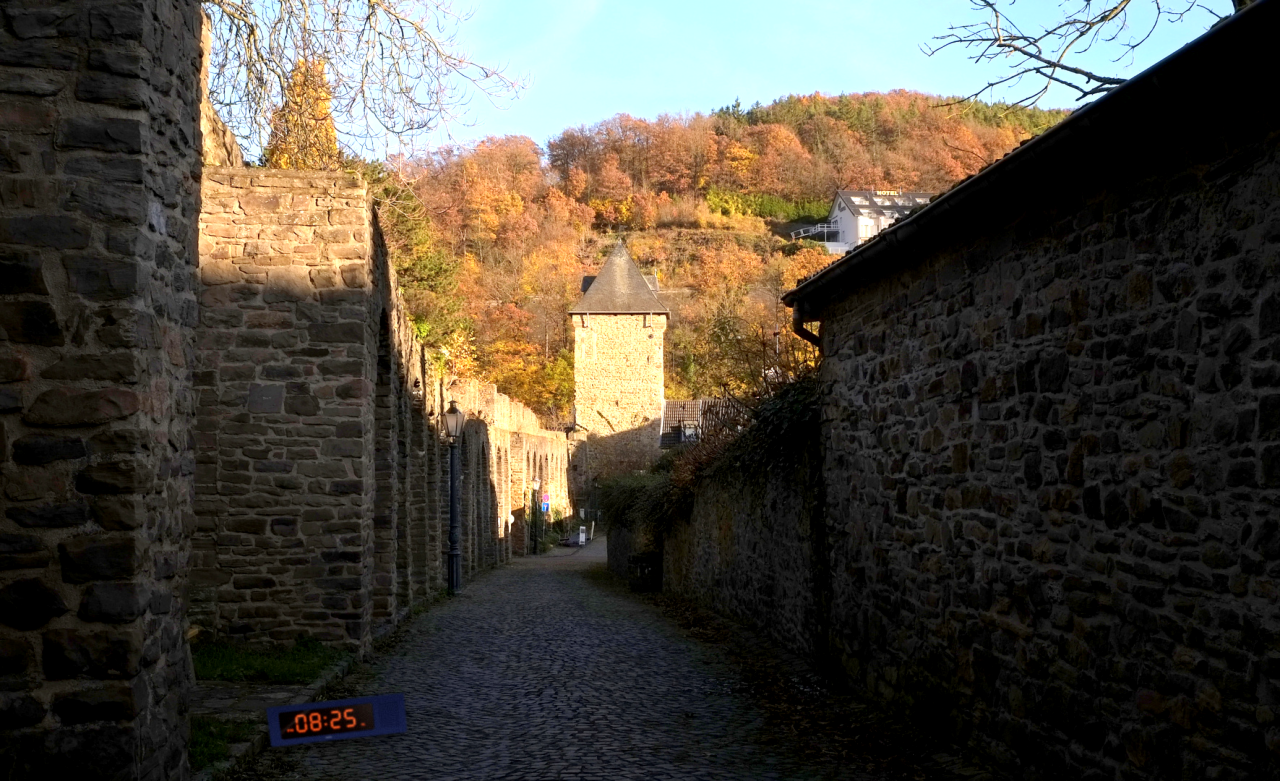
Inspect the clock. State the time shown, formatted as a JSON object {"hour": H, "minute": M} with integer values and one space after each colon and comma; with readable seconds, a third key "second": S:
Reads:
{"hour": 8, "minute": 25}
